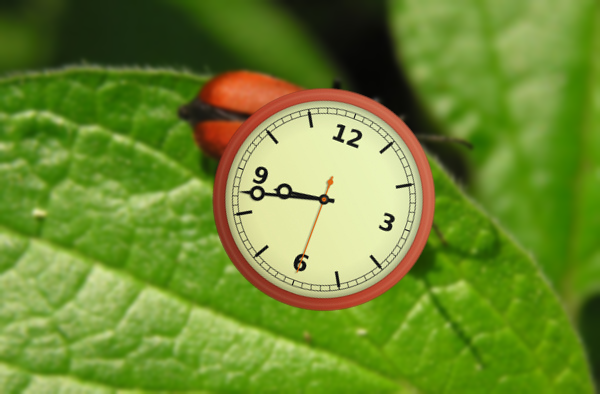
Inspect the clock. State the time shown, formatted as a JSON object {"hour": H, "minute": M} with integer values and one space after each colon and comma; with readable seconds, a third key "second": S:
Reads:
{"hour": 8, "minute": 42, "second": 30}
